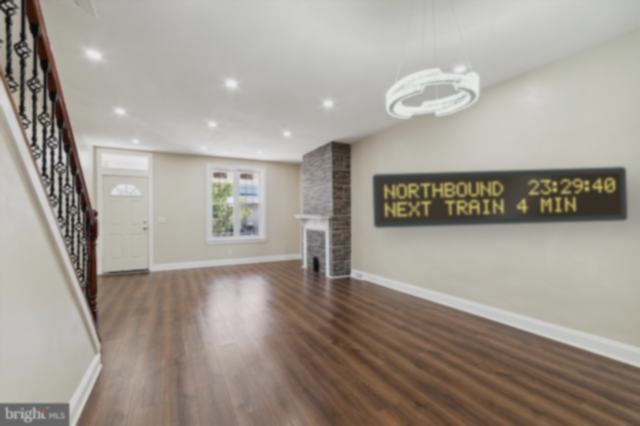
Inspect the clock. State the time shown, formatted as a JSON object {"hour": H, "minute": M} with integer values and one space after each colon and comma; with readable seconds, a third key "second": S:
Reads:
{"hour": 23, "minute": 29, "second": 40}
